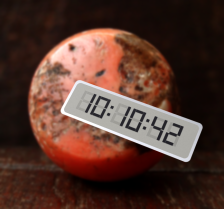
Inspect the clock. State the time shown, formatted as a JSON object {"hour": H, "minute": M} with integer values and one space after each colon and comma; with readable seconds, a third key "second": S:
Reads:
{"hour": 10, "minute": 10, "second": 42}
